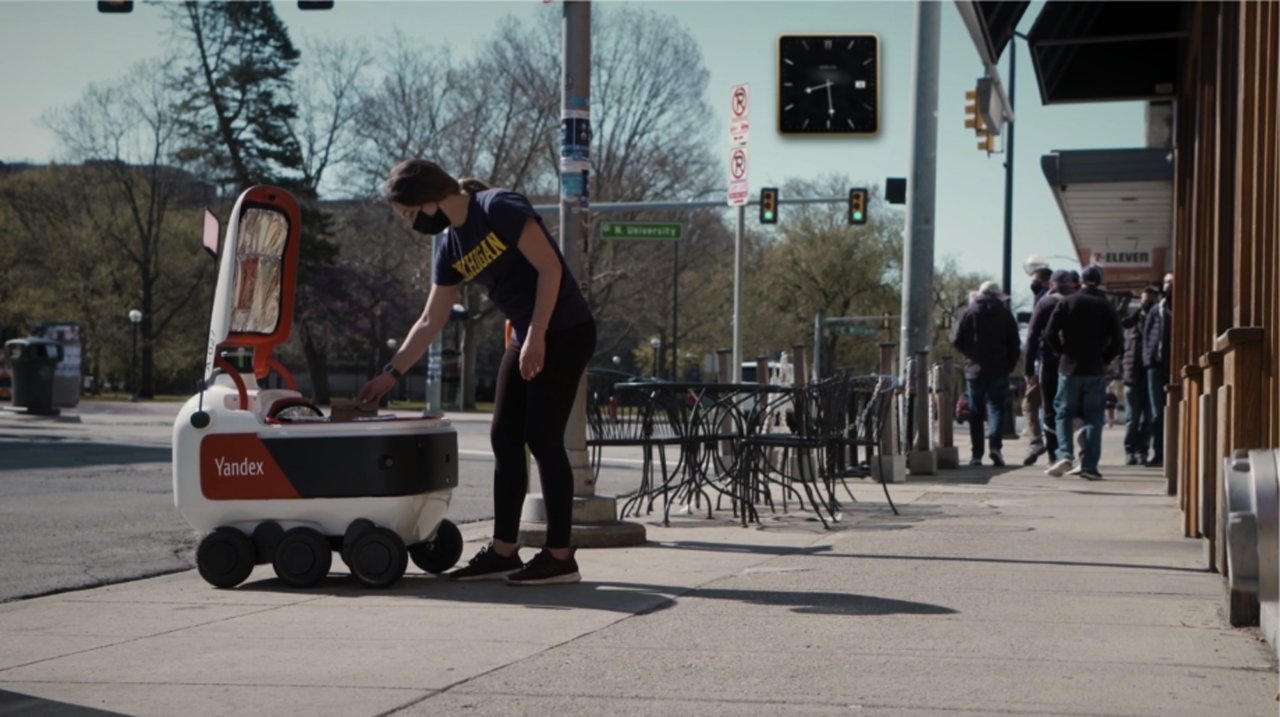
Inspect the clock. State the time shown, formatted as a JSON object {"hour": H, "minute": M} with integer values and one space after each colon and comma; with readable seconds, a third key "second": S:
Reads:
{"hour": 8, "minute": 29}
